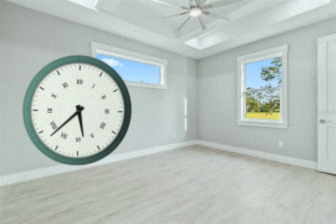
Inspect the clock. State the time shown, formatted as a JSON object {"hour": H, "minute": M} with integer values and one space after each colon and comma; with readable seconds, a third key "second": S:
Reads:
{"hour": 5, "minute": 38}
